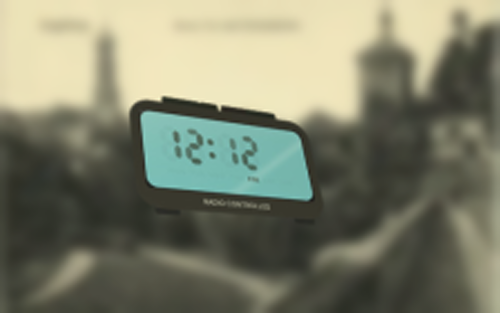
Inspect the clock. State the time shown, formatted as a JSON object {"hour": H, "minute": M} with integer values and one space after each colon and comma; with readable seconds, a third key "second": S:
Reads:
{"hour": 12, "minute": 12}
